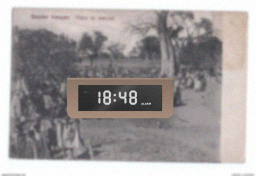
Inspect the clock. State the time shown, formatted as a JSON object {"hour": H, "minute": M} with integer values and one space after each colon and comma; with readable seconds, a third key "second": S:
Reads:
{"hour": 18, "minute": 48}
